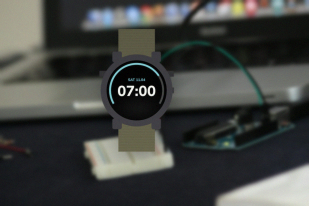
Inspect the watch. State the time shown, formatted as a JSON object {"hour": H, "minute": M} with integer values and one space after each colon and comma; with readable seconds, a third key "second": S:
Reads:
{"hour": 7, "minute": 0}
